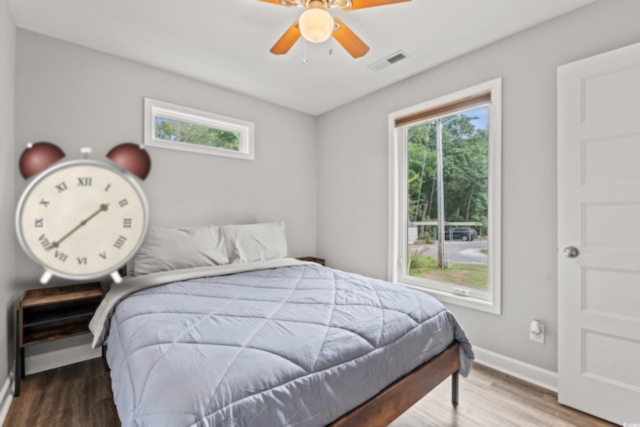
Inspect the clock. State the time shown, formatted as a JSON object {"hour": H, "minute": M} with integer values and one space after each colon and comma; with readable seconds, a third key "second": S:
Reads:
{"hour": 1, "minute": 38}
